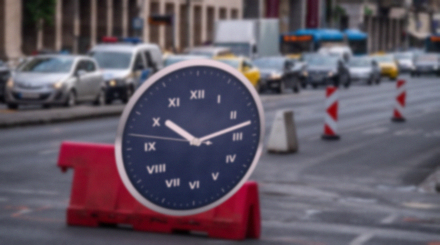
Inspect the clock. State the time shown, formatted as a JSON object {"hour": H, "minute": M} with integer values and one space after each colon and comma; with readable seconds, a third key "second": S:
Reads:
{"hour": 10, "minute": 12, "second": 47}
